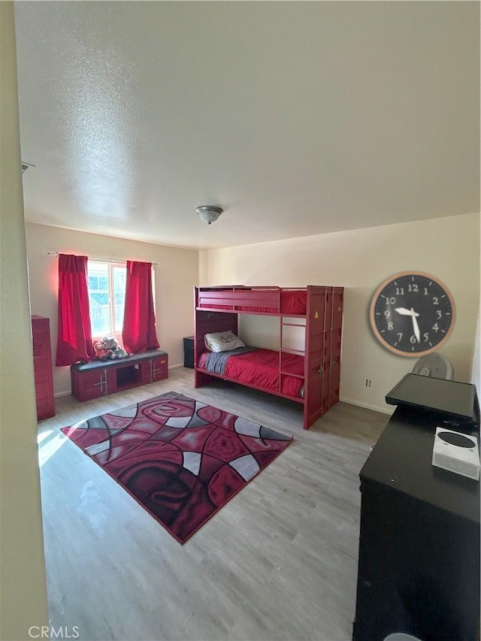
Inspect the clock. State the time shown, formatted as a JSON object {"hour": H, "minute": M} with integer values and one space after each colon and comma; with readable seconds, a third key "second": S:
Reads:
{"hour": 9, "minute": 28}
